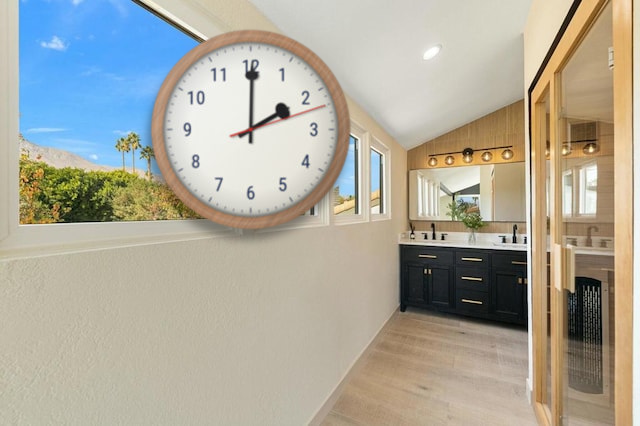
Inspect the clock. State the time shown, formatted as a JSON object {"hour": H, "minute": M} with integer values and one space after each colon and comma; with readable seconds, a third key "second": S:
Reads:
{"hour": 2, "minute": 0, "second": 12}
